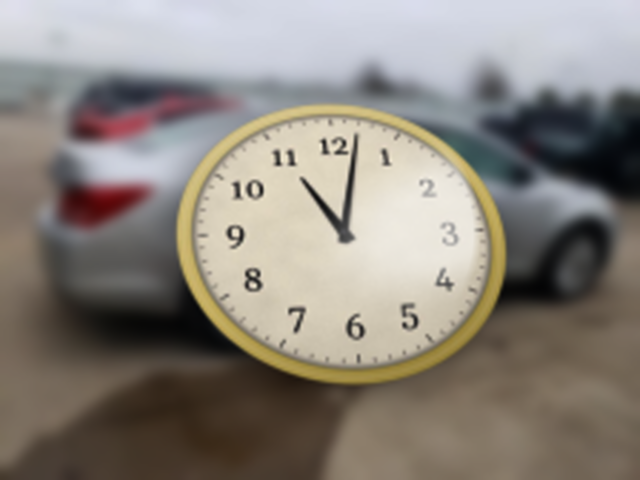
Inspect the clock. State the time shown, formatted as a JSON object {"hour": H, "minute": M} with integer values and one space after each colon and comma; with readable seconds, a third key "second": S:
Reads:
{"hour": 11, "minute": 2}
